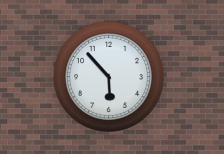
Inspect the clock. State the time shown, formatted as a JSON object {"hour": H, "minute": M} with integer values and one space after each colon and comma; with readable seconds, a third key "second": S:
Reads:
{"hour": 5, "minute": 53}
